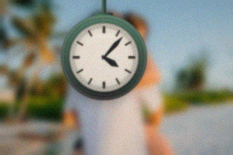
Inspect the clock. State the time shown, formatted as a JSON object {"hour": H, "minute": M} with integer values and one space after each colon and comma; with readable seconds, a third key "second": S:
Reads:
{"hour": 4, "minute": 7}
